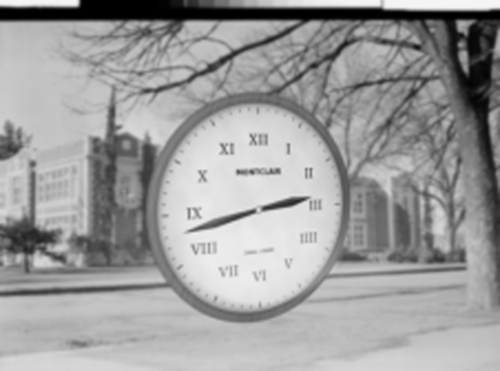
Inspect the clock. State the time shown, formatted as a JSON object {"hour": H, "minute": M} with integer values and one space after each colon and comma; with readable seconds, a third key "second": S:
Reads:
{"hour": 2, "minute": 43}
